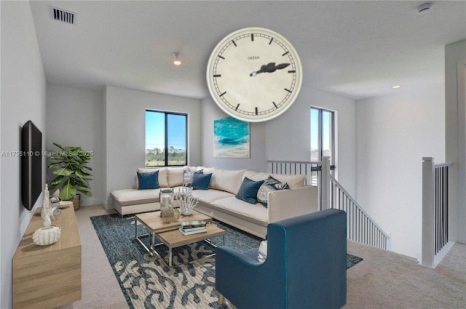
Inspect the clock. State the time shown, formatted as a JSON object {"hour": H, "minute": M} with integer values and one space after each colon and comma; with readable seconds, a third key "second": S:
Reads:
{"hour": 2, "minute": 13}
